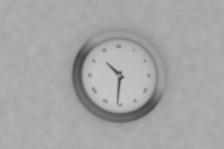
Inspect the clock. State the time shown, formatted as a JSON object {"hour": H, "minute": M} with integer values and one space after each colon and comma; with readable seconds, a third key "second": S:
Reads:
{"hour": 10, "minute": 31}
